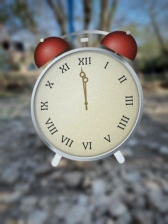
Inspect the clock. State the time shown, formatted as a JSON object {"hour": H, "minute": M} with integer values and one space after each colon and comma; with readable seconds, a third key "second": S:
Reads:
{"hour": 11, "minute": 59}
